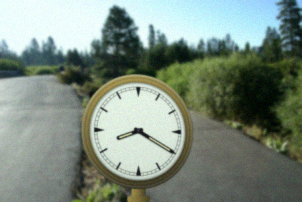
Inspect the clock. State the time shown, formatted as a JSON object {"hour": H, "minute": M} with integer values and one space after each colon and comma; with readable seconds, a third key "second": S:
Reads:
{"hour": 8, "minute": 20}
